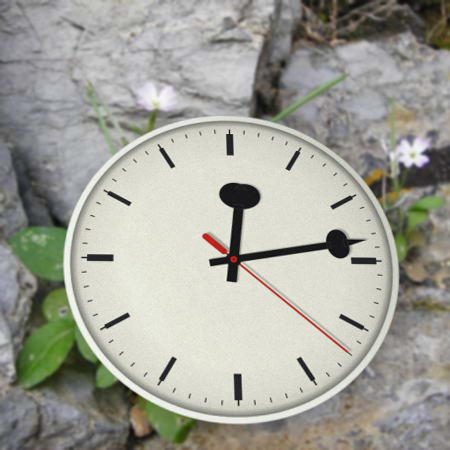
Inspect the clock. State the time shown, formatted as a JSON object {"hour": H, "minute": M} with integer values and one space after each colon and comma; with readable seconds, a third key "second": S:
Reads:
{"hour": 12, "minute": 13, "second": 22}
